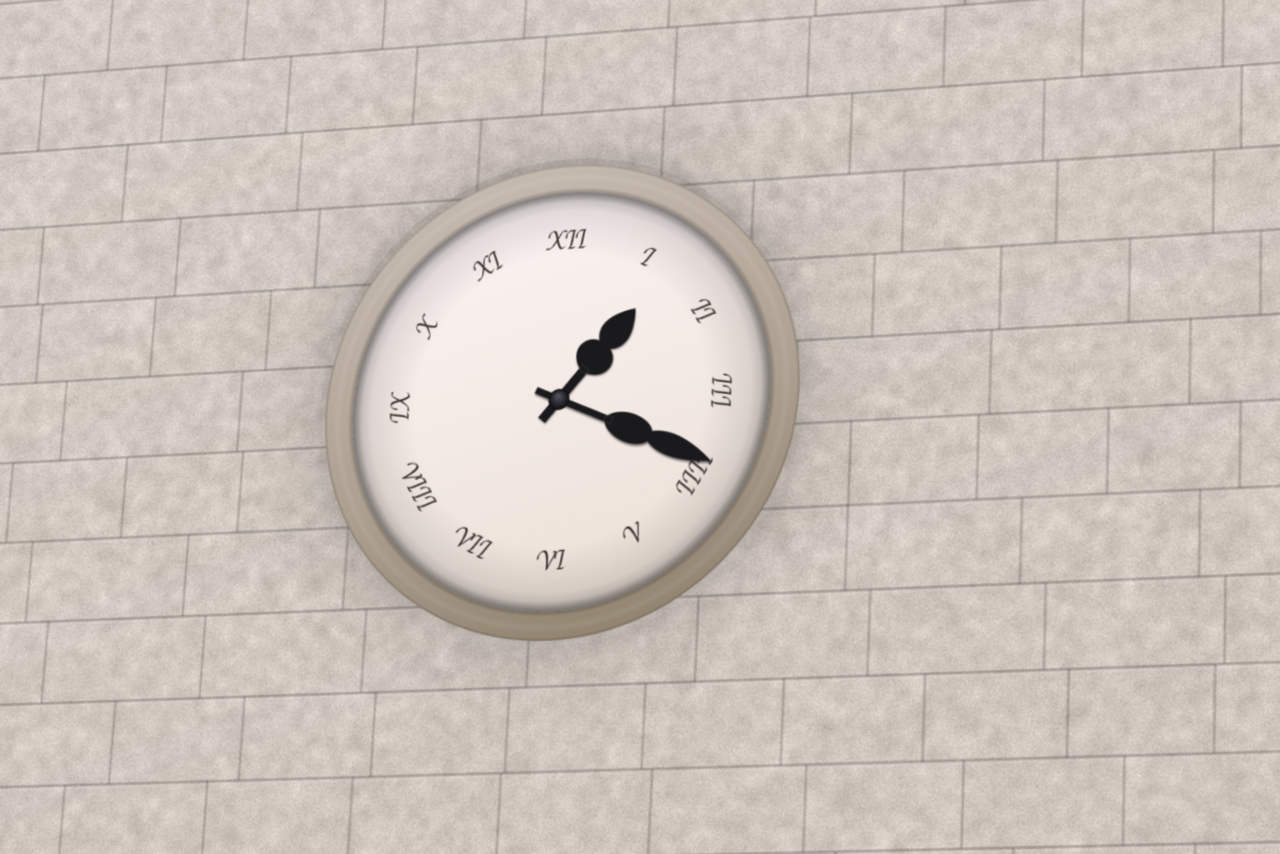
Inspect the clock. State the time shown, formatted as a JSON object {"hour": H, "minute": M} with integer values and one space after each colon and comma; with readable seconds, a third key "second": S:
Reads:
{"hour": 1, "minute": 19}
